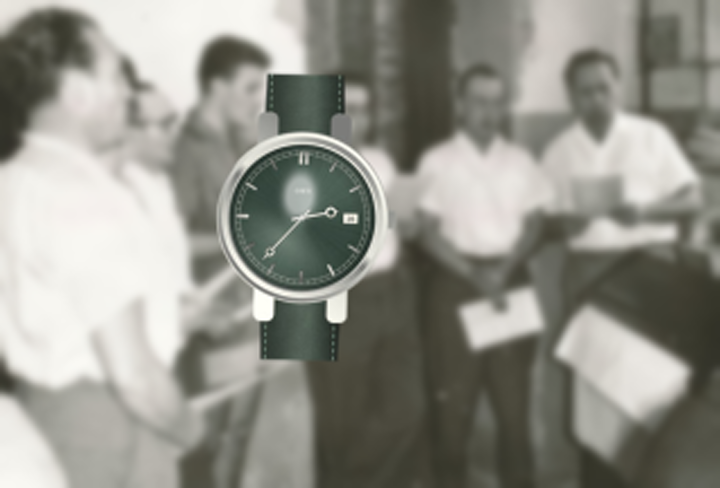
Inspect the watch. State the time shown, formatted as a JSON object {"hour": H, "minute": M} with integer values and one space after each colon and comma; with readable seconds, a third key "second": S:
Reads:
{"hour": 2, "minute": 37}
